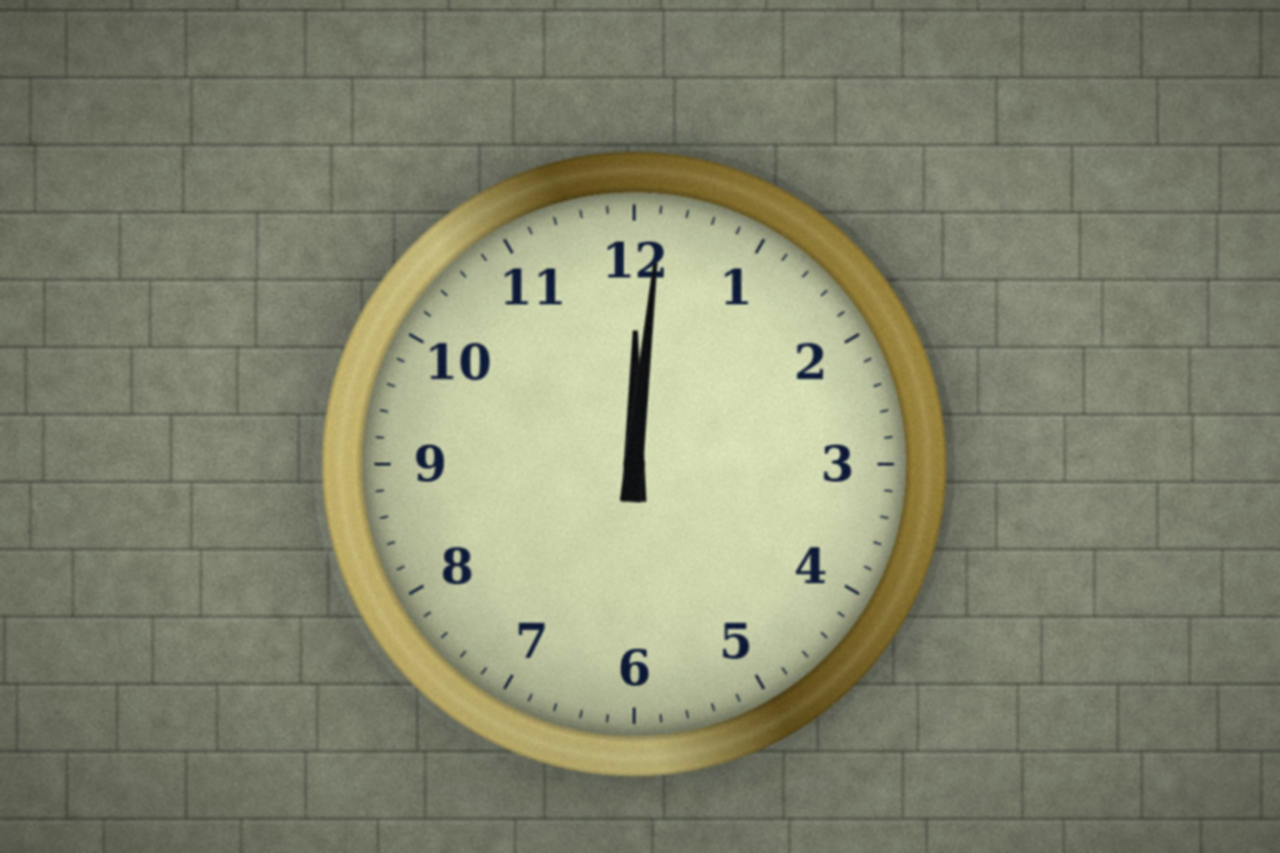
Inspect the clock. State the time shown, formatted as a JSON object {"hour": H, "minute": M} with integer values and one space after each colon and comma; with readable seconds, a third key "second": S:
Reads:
{"hour": 12, "minute": 1}
